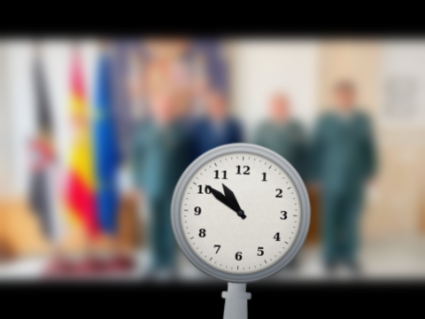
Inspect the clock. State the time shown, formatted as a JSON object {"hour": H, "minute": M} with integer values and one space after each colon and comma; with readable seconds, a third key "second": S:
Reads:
{"hour": 10, "minute": 51}
